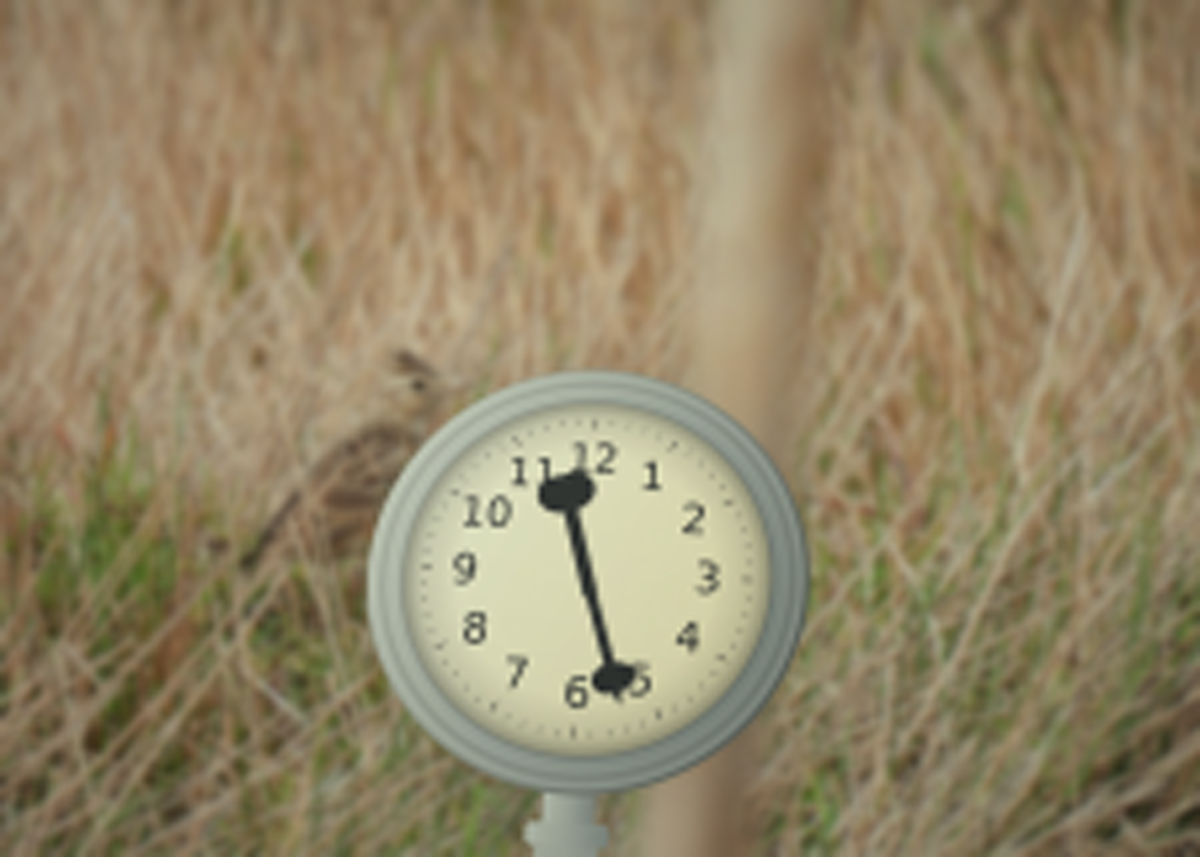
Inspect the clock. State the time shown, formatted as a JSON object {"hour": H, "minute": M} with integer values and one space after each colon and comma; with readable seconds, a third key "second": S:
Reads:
{"hour": 11, "minute": 27}
